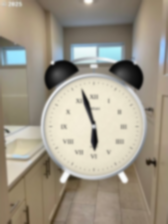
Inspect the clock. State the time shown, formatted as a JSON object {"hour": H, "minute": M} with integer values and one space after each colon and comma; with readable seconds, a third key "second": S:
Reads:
{"hour": 5, "minute": 57}
